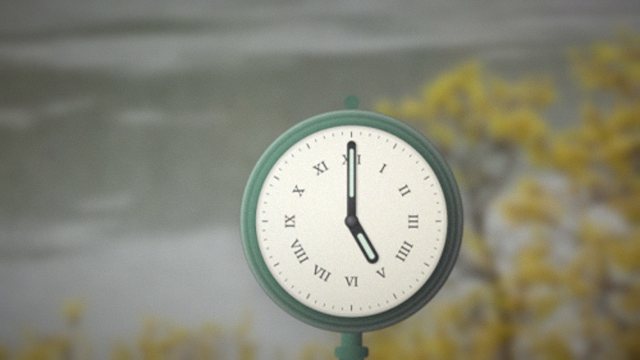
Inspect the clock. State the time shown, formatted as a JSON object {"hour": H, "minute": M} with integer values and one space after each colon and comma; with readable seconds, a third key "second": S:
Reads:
{"hour": 5, "minute": 0}
